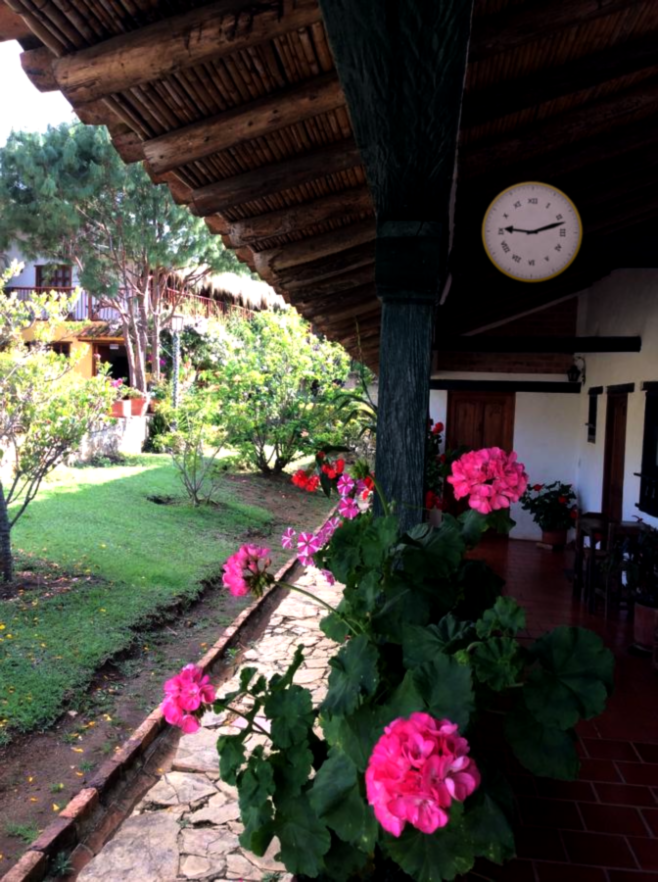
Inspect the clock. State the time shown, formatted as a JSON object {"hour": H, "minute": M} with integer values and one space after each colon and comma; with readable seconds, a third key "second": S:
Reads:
{"hour": 9, "minute": 12}
